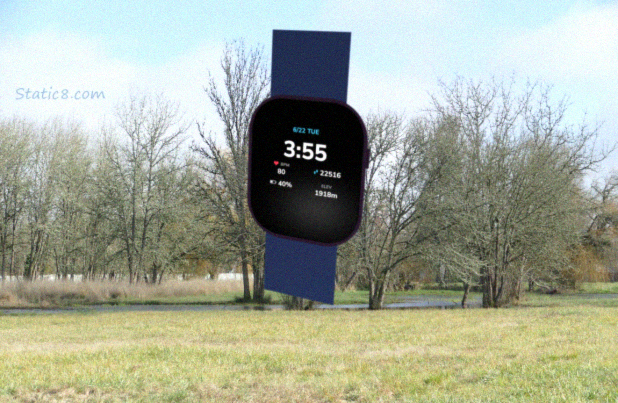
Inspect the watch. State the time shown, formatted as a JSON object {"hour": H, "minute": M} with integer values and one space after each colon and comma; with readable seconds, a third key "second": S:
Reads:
{"hour": 3, "minute": 55}
